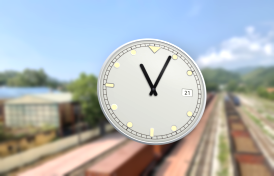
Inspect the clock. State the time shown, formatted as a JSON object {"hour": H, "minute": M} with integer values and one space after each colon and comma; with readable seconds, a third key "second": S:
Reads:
{"hour": 11, "minute": 4}
